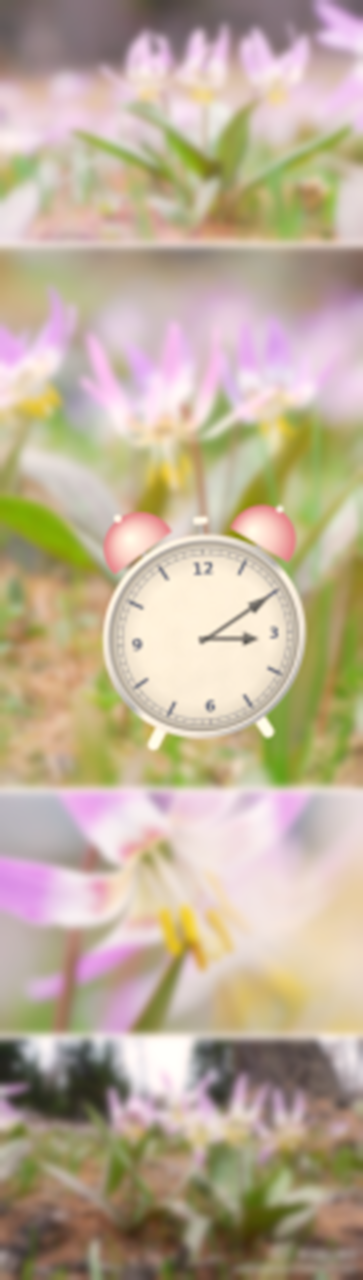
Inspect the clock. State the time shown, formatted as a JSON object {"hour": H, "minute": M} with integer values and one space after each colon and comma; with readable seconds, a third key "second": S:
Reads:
{"hour": 3, "minute": 10}
